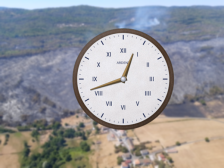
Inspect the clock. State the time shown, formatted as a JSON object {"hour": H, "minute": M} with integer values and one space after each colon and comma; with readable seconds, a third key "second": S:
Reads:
{"hour": 12, "minute": 42}
